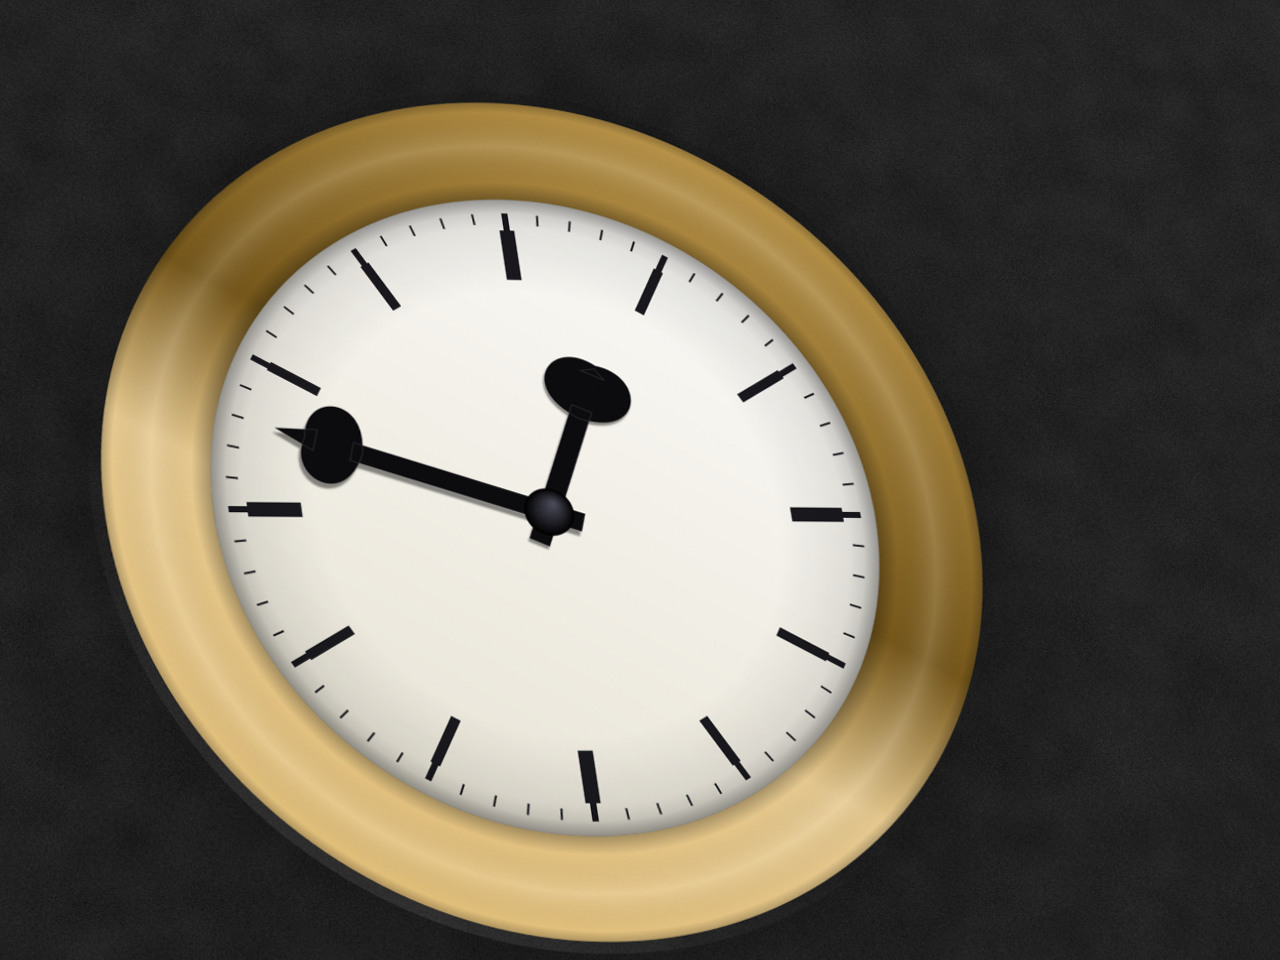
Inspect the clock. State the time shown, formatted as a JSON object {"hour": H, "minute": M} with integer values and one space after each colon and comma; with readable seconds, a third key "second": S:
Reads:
{"hour": 12, "minute": 48}
